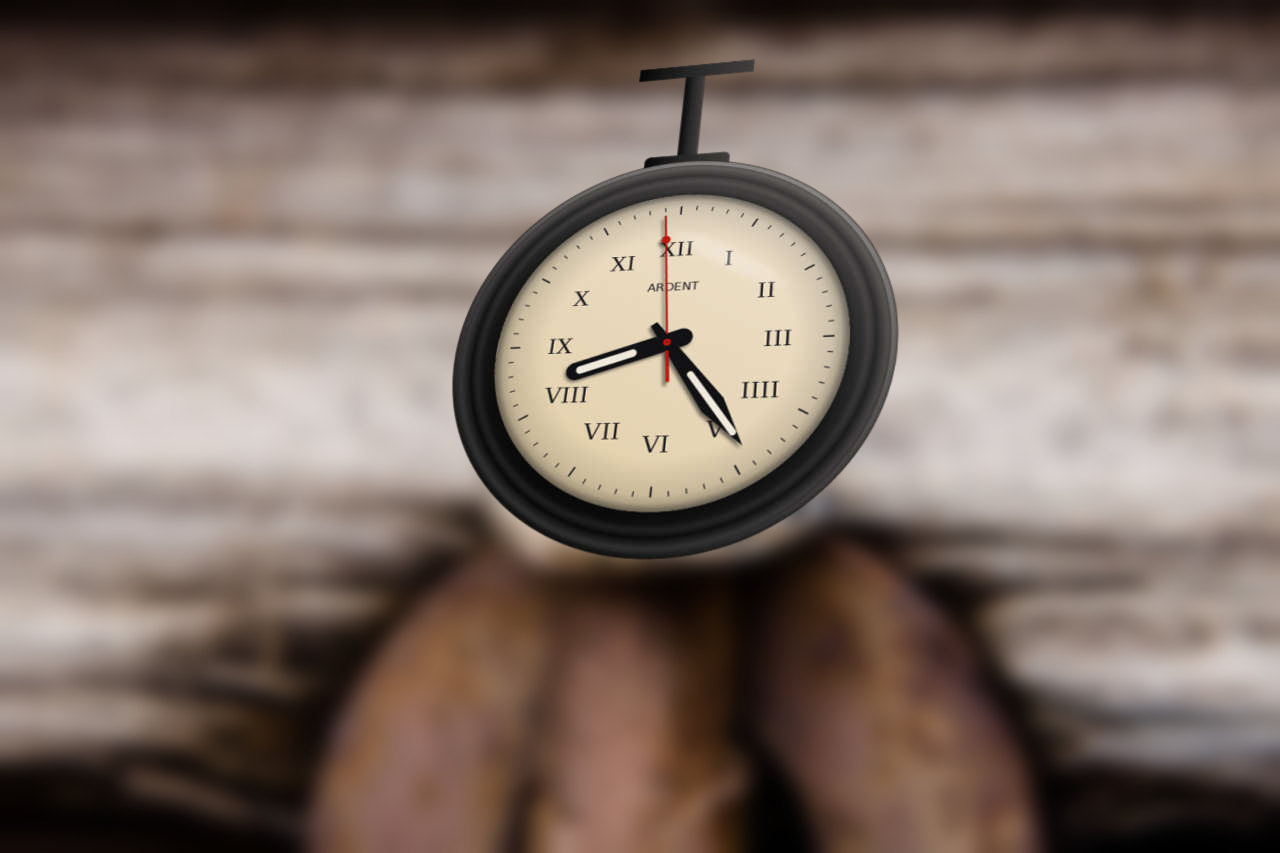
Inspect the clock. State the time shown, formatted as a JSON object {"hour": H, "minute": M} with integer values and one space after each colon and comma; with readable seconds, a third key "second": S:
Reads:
{"hour": 8, "minute": 23, "second": 59}
